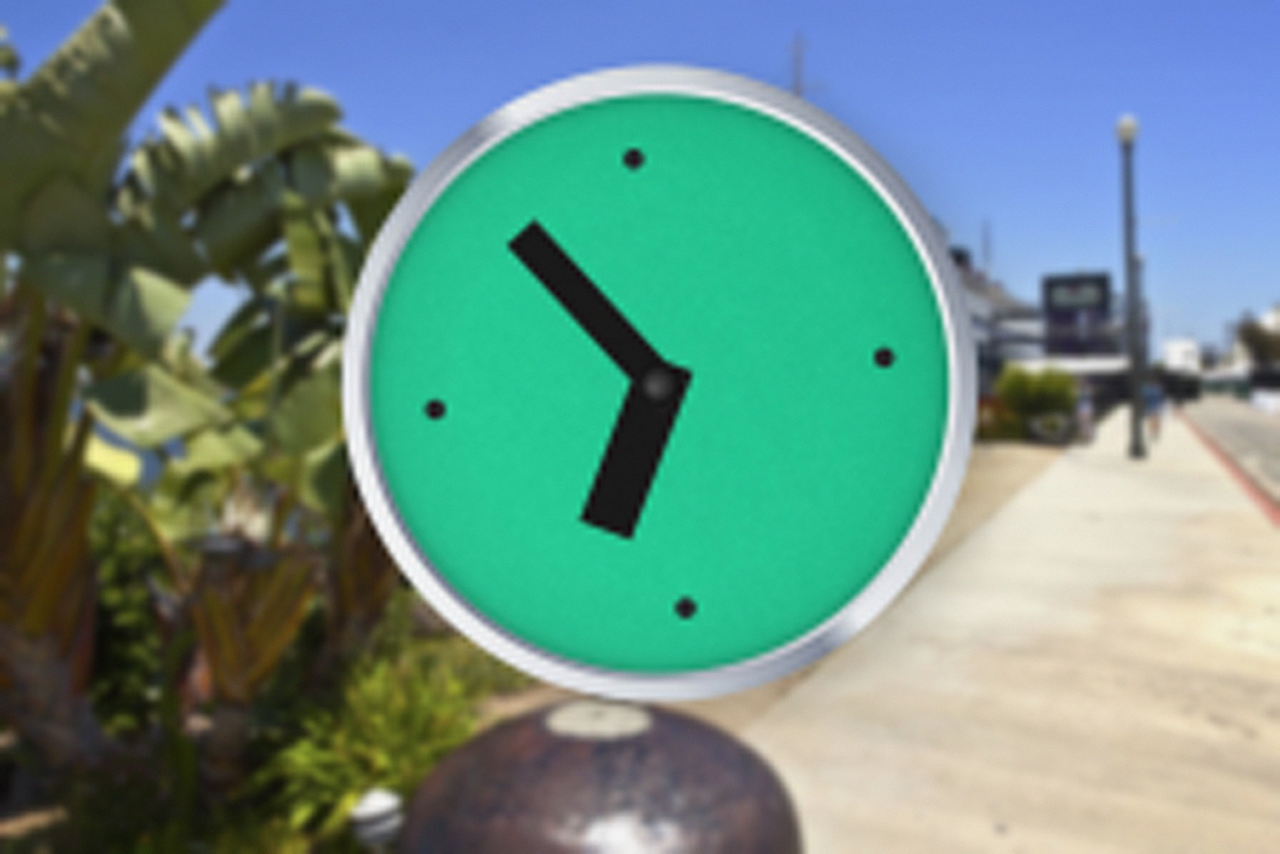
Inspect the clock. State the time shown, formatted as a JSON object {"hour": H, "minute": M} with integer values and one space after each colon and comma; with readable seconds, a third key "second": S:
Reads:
{"hour": 6, "minute": 54}
